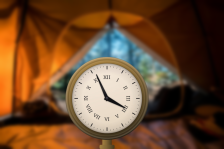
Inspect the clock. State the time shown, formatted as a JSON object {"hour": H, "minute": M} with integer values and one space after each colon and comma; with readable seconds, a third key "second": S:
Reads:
{"hour": 3, "minute": 56}
